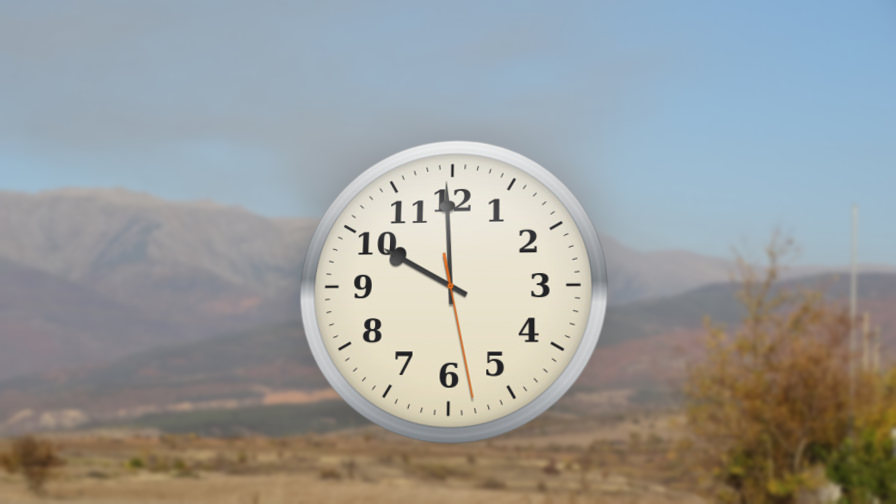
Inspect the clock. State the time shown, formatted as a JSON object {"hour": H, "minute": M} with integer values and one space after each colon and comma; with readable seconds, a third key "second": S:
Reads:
{"hour": 9, "minute": 59, "second": 28}
